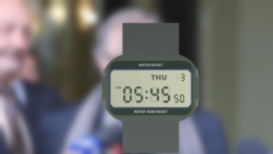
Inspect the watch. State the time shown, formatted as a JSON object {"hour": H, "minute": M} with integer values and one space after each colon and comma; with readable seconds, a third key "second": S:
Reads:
{"hour": 5, "minute": 45}
